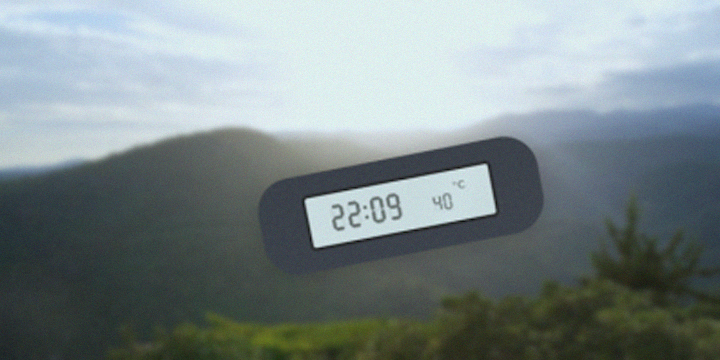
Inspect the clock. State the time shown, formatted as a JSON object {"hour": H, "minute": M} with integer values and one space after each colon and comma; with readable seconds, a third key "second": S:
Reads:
{"hour": 22, "minute": 9}
